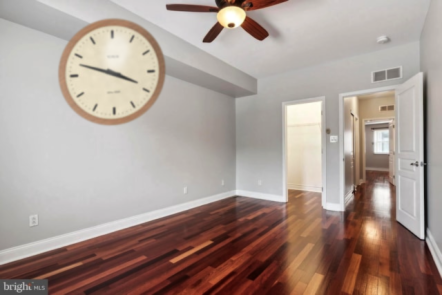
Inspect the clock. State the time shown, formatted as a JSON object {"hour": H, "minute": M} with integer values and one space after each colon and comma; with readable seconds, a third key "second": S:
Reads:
{"hour": 3, "minute": 48}
